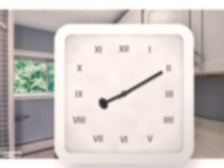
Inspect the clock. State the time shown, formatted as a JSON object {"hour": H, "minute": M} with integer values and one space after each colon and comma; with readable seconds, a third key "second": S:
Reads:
{"hour": 8, "minute": 10}
